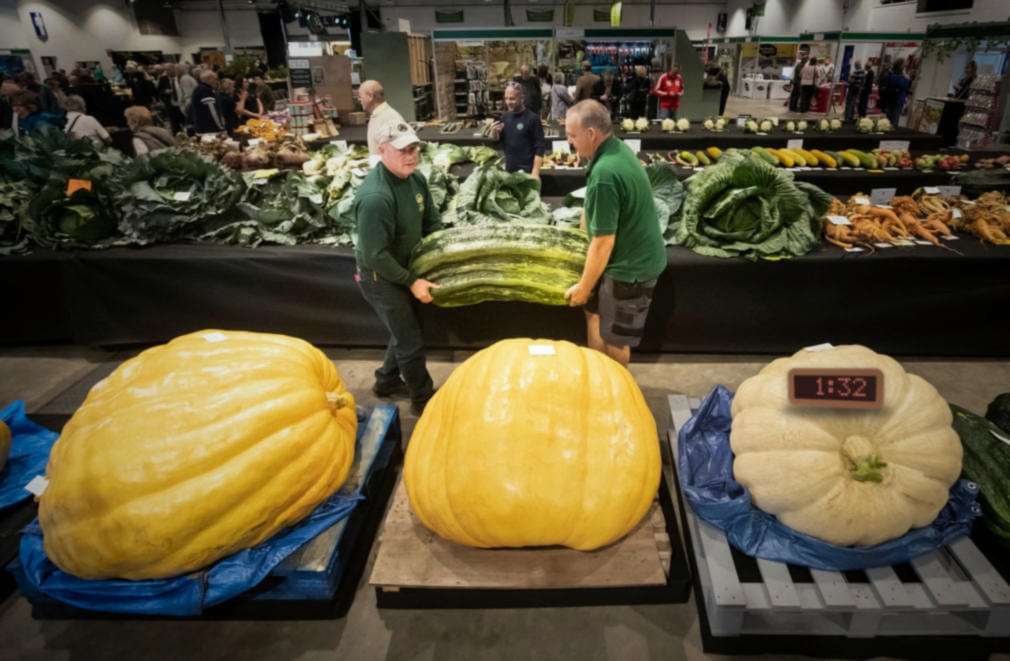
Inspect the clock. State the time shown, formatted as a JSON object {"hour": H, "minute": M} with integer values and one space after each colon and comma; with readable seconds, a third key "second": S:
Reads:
{"hour": 1, "minute": 32}
